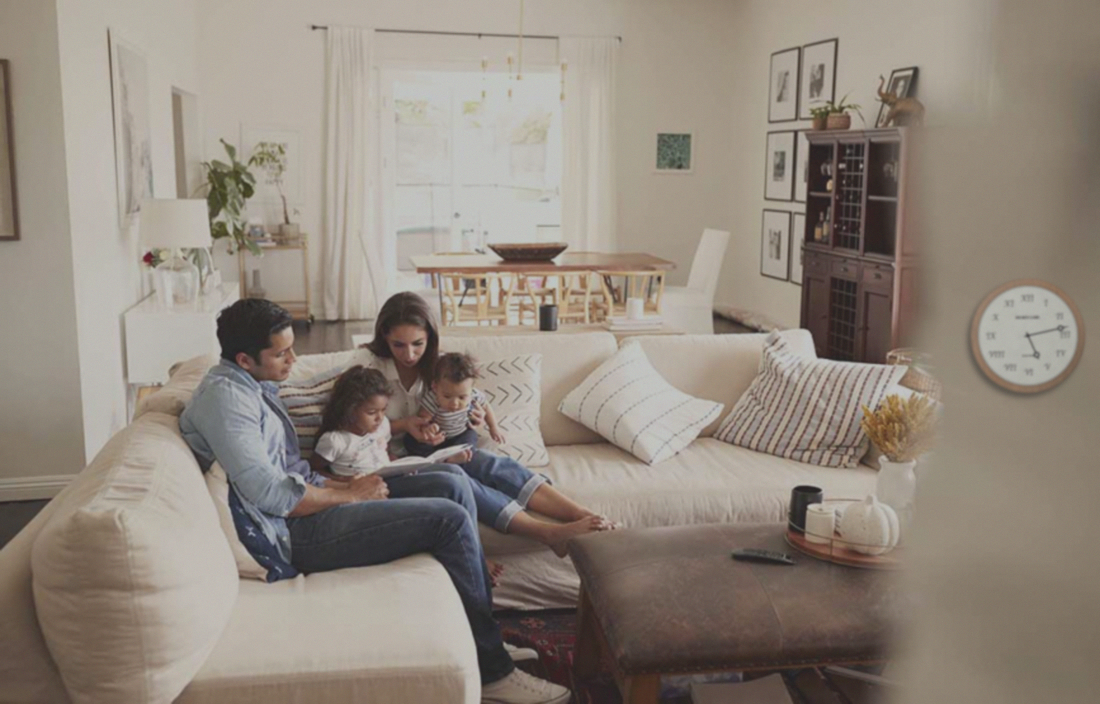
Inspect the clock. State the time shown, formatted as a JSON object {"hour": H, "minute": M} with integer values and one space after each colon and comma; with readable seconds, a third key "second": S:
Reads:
{"hour": 5, "minute": 13}
